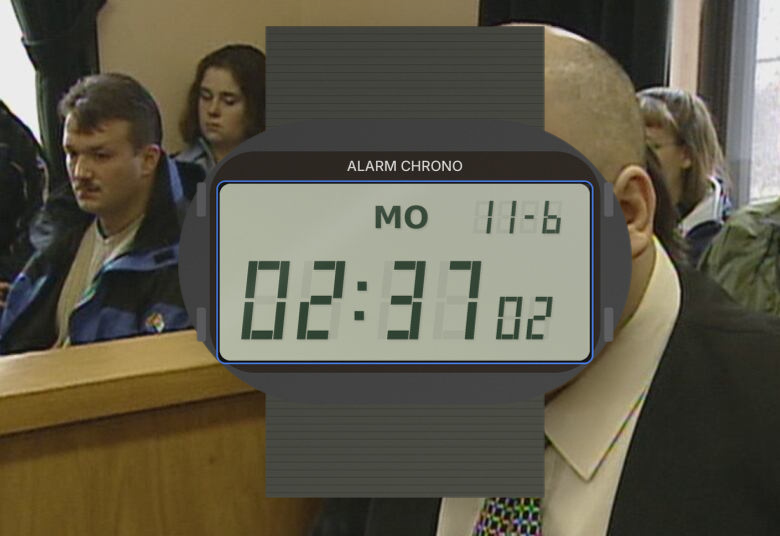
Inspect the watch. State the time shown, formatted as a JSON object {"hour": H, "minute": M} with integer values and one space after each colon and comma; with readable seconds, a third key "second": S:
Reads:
{"hour": 2, "minute": 37, "second": 2}
